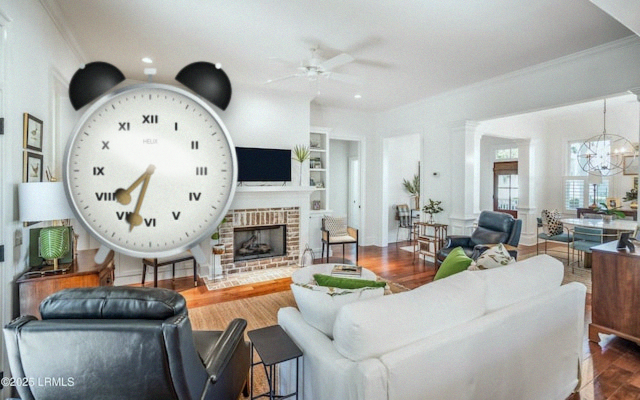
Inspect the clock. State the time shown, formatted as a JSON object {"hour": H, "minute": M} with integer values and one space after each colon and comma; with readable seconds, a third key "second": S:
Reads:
{"hour": 7, "minute": 33}
